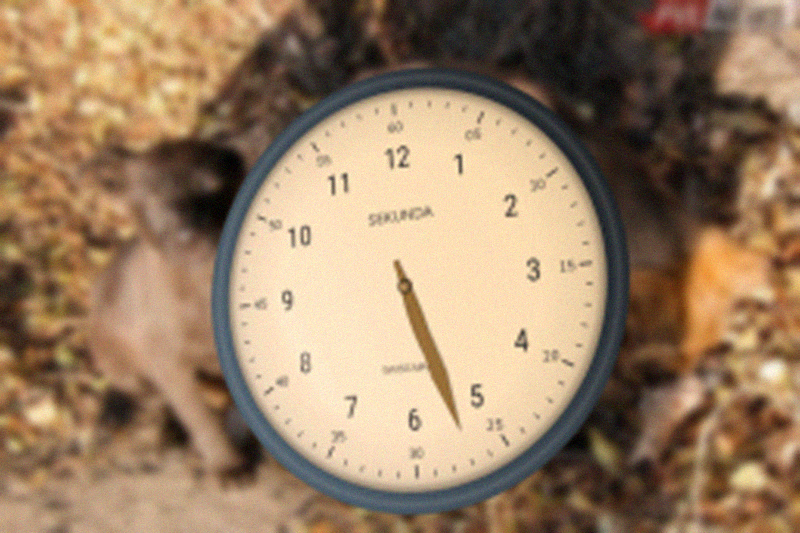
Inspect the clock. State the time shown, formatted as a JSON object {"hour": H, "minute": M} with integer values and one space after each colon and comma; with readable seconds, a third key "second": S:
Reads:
{"hour": 5, "minute": 27}
